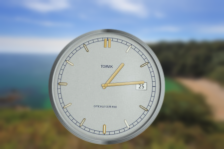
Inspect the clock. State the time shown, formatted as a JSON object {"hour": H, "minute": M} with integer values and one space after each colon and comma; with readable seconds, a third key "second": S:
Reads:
{"hour": 1, "minute": 14}
